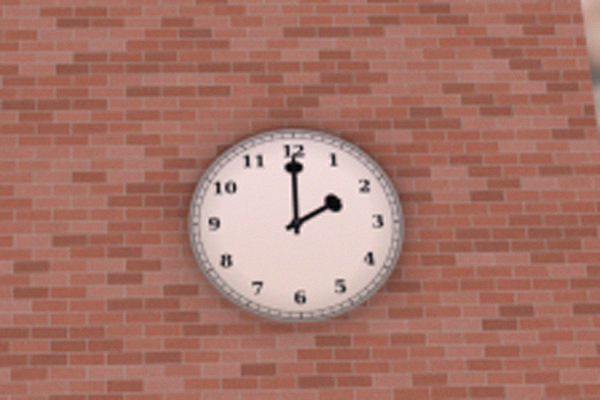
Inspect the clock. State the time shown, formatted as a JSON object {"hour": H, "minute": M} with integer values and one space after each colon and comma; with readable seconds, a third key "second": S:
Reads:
{"hour": 2, "minute": 0}
